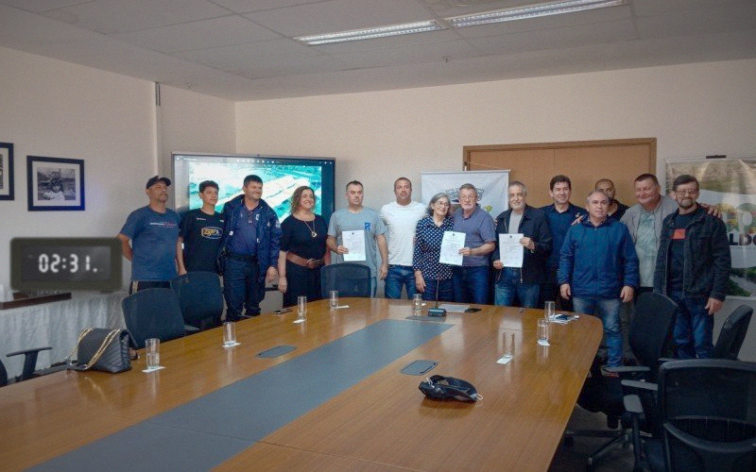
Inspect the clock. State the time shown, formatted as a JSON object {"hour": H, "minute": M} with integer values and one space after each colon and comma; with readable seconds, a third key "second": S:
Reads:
{"hour": 2, "minute": 31}
